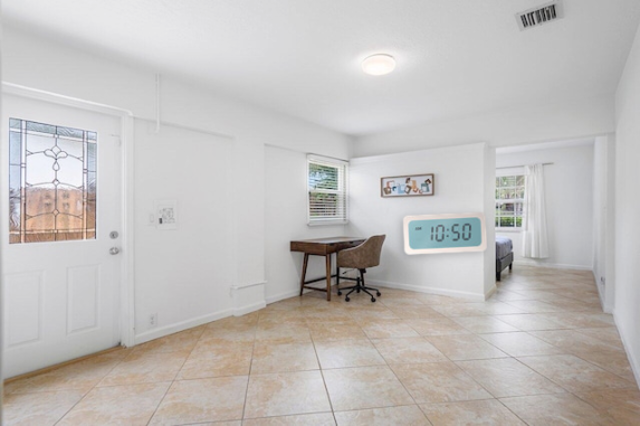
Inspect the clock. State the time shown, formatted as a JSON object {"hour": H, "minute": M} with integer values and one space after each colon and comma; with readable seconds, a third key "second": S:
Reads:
{"hour": 10, "minute": 50}
